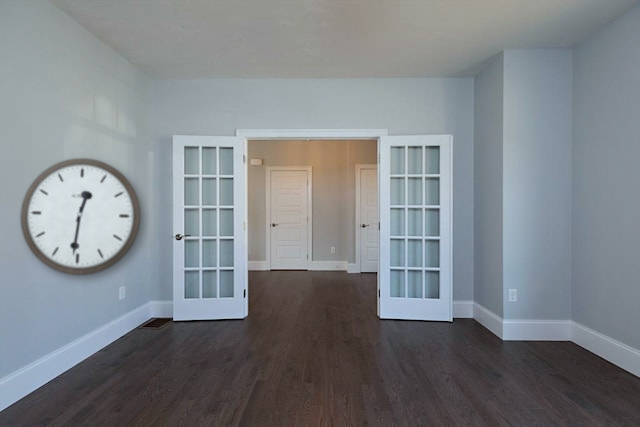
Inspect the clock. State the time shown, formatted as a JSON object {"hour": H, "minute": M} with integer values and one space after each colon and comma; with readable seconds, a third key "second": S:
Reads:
{"hour": 12, "minute": 31}
